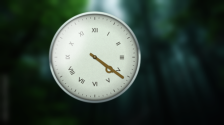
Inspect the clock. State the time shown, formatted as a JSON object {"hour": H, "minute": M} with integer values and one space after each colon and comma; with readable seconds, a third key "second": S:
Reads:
{"hour": 4, "minute": 21}
